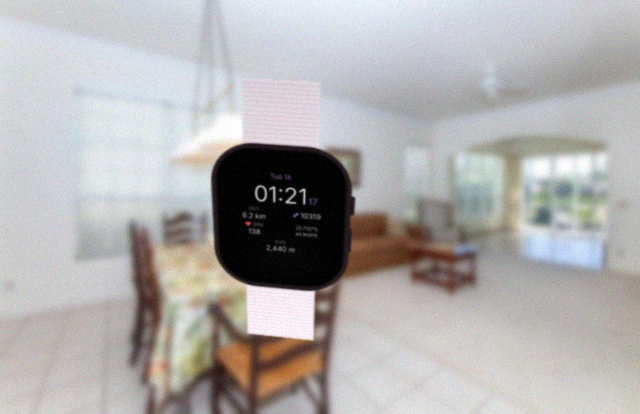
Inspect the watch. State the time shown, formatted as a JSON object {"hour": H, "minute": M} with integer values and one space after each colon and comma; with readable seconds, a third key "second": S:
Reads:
{"hour": 1, "minute": 21}
